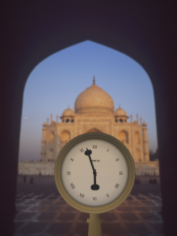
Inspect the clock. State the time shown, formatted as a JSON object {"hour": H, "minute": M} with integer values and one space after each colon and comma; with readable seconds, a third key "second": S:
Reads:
{"hour": 5, "minute": 57}
